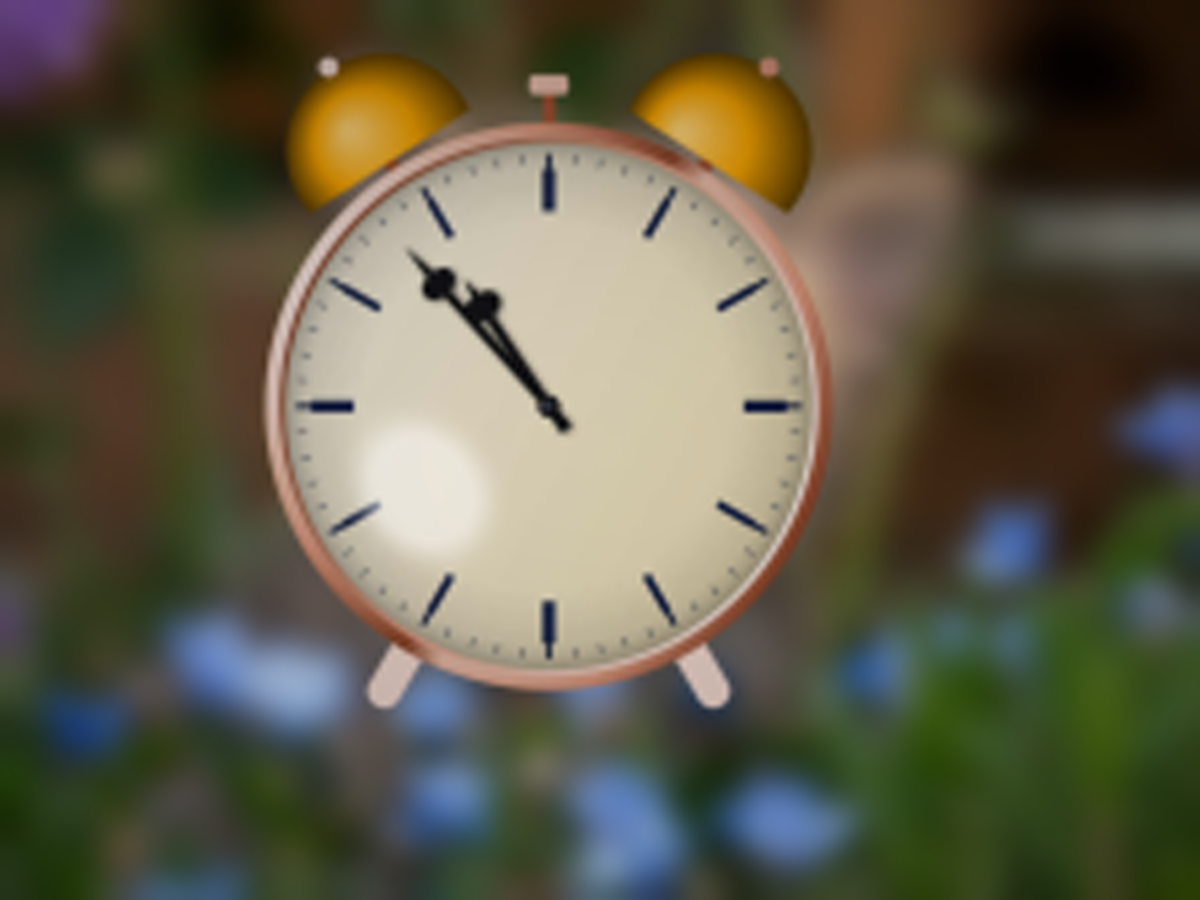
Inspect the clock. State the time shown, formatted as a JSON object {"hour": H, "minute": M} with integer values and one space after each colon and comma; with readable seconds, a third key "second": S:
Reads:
{"hour": 10, "minute": 53}
